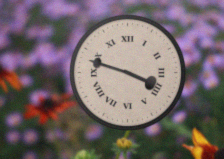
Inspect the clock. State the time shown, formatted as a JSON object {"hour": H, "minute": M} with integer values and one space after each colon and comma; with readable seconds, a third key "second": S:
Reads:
{"hour": 3, "minute": 48}
